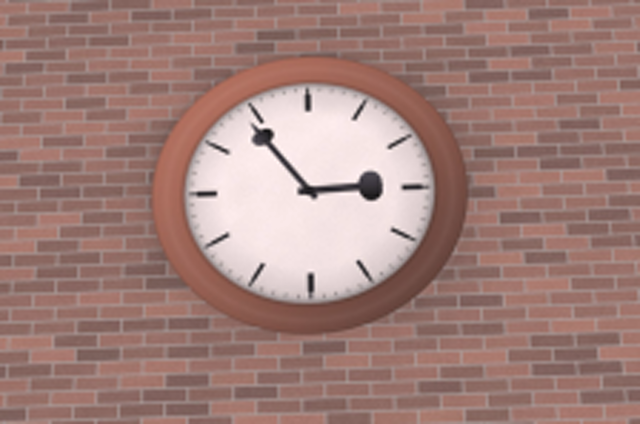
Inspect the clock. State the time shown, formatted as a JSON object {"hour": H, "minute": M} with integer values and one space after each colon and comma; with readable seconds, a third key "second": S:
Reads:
{"hour": 2, "minute": 54}
